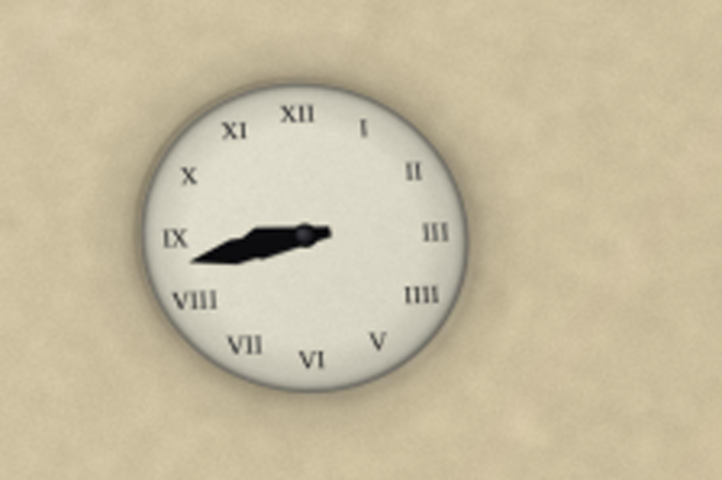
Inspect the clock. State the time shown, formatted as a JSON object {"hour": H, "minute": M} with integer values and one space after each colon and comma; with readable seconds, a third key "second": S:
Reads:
{"hour": 8, "minute": 43}
